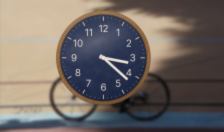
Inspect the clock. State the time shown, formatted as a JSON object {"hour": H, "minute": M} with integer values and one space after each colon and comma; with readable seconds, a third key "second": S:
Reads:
{"hour": 3, "minute": 22}
